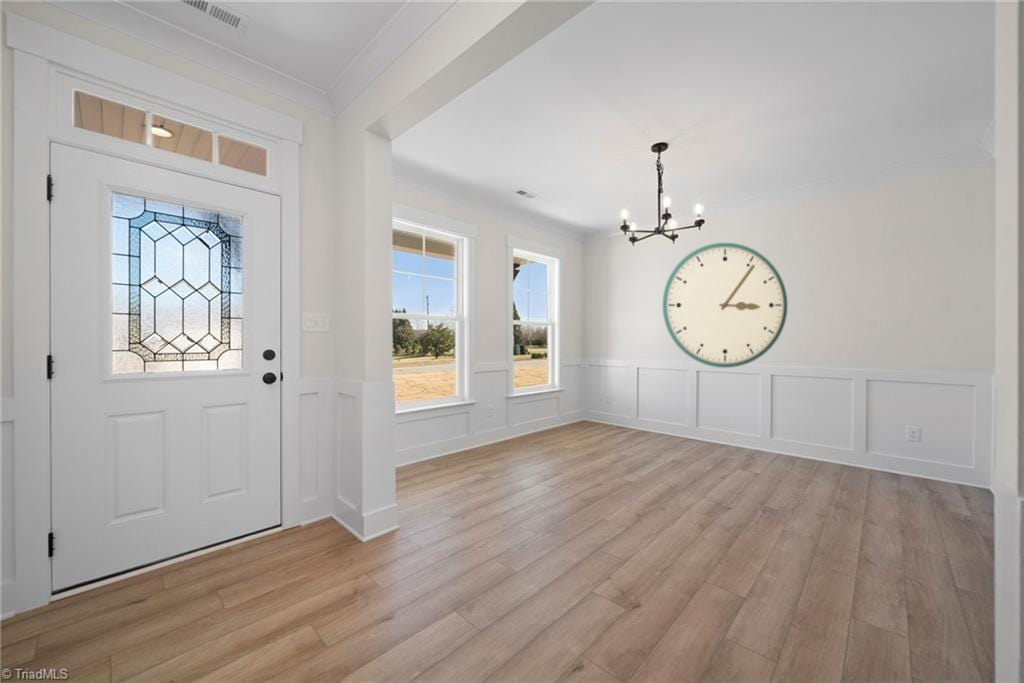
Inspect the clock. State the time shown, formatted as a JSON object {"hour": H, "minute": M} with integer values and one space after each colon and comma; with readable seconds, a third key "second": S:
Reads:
{"hour": 3, "minute": 6}
